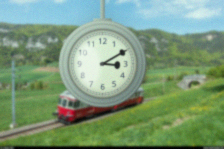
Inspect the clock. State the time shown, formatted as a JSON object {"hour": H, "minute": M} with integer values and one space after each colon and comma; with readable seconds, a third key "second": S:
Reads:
{"hour": 3, "minute": 10}
